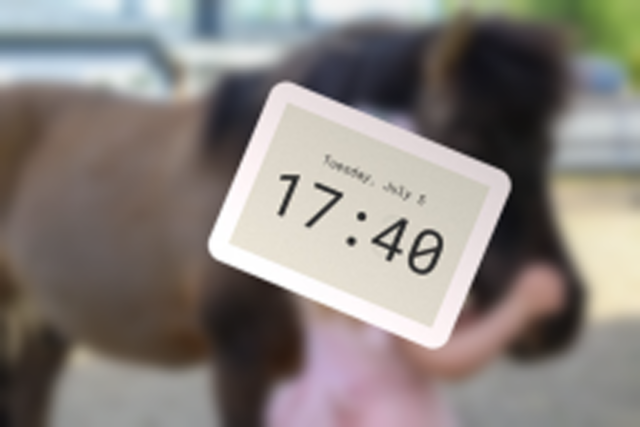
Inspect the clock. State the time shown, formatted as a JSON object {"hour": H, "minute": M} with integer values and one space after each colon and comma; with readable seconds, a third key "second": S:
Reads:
{"hour": 17, "minute": 40}
